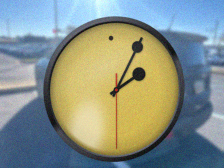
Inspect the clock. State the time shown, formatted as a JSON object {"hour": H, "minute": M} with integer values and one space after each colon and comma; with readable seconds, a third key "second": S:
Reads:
{"hour": 2, "minute": 5, "second": 31}
